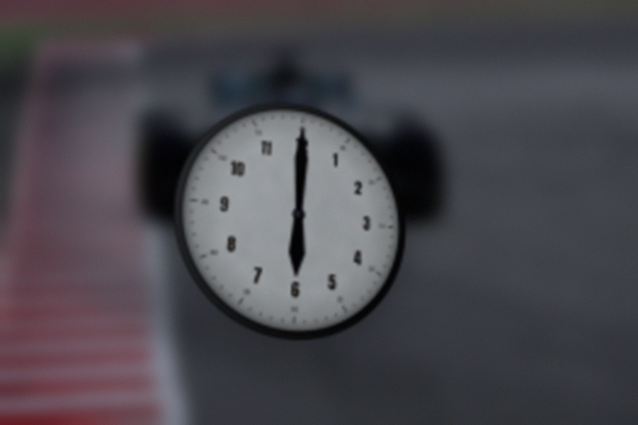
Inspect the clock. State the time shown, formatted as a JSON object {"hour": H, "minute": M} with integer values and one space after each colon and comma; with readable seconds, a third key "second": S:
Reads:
{"hour": 6, "minute": 0}
